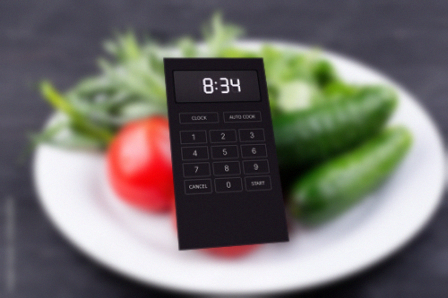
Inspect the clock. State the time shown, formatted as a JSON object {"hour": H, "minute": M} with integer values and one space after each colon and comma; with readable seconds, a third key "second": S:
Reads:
{"hour": 8, "minute": 34}
